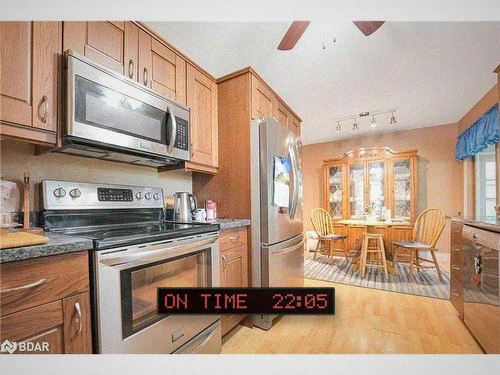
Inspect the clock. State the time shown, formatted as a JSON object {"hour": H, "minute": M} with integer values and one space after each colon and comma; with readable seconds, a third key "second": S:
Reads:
{"hour": 22, "minute": 5}
